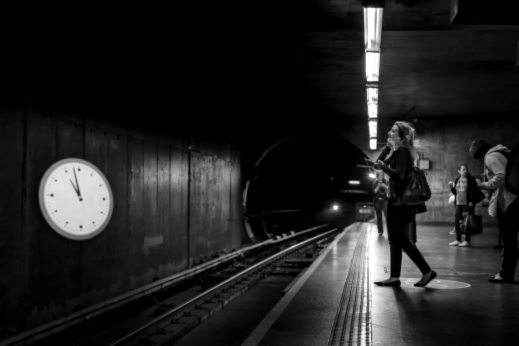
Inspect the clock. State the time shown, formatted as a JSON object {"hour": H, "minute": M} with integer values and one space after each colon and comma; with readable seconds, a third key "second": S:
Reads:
{"hour": 10, "minute": 58}
